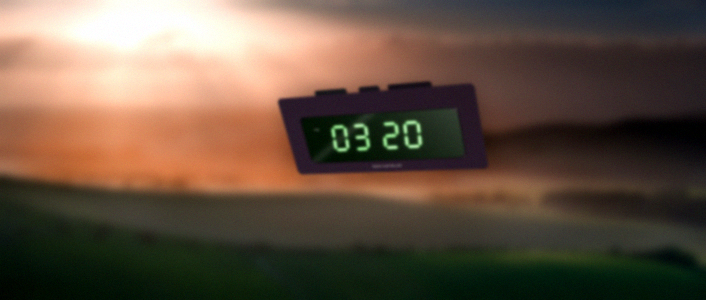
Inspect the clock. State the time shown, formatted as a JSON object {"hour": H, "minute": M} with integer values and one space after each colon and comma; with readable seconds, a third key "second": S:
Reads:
{"hour": 3, "minute": 20}
